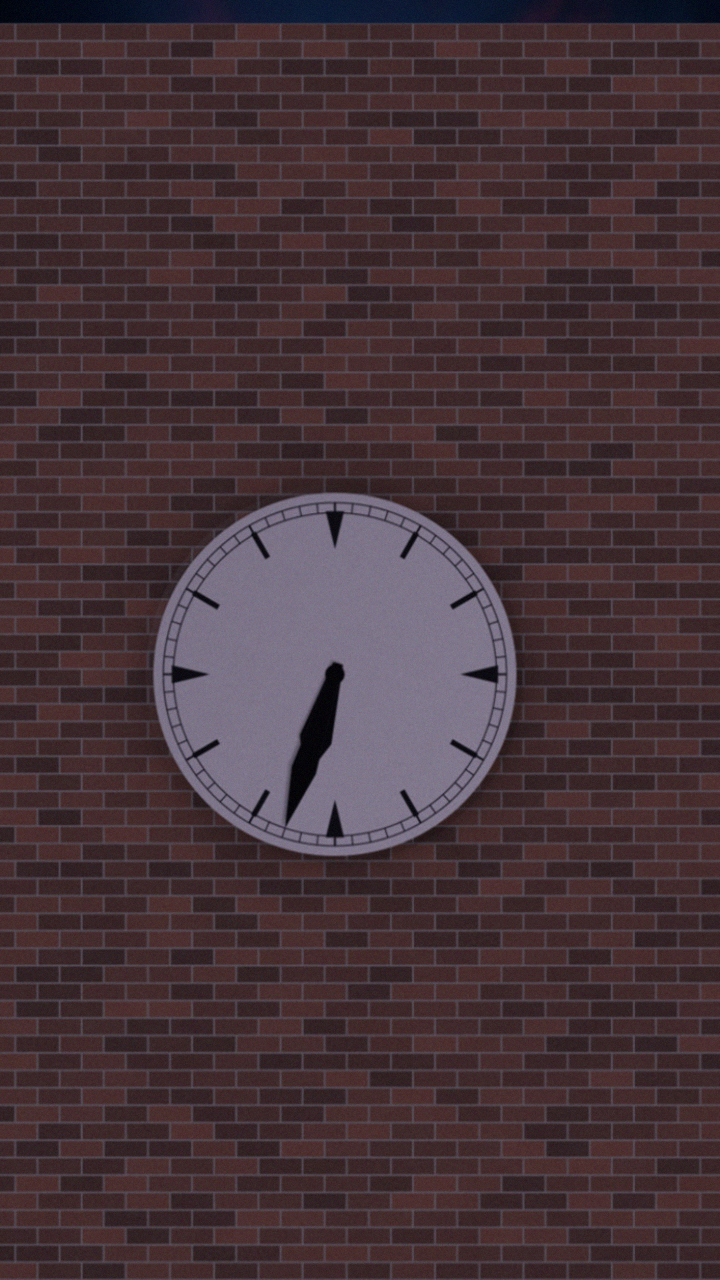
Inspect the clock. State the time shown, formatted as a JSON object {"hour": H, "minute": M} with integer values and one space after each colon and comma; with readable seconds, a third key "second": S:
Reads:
{"hour": 6, "minute": 33}
